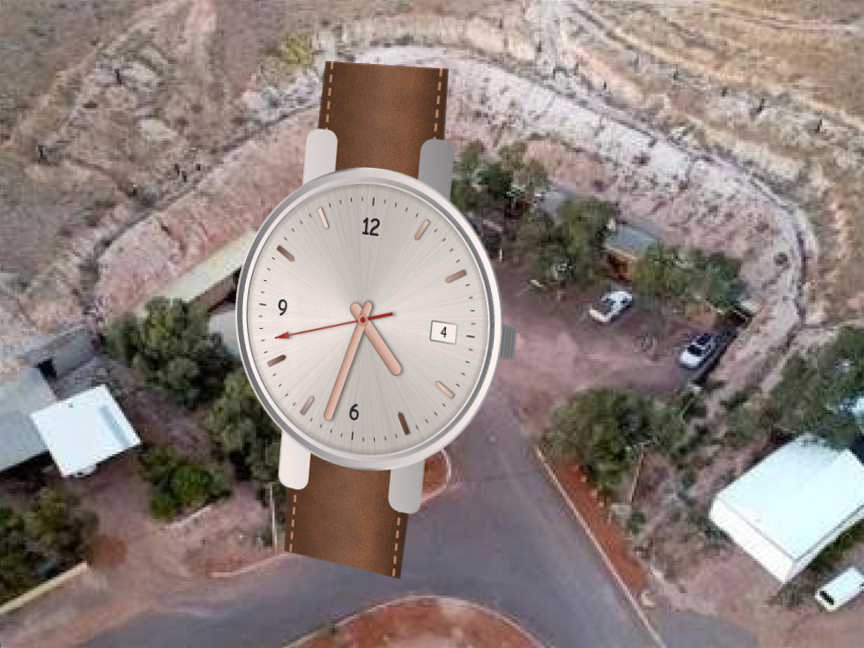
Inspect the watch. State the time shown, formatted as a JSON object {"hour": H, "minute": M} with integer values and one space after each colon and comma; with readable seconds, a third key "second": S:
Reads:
{"hour": 4, "minute": 32, "second": 42}
